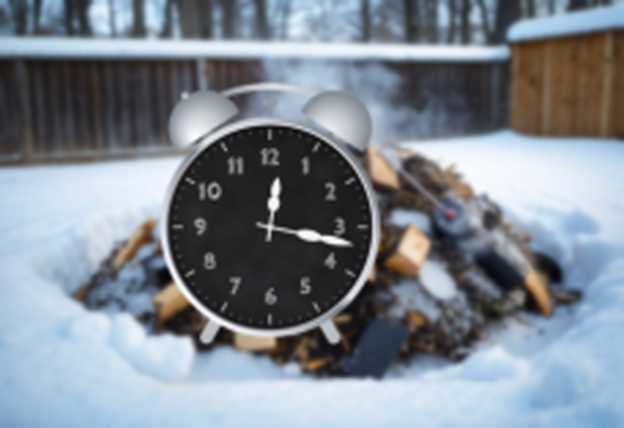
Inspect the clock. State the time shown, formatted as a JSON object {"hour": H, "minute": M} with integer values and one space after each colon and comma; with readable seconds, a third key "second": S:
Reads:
{"hour": 12, "minute": 17}
